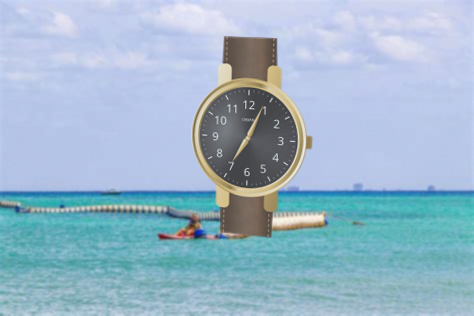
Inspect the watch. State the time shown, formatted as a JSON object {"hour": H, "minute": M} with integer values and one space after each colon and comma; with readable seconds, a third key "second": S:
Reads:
{"hour": 7, "minute": 4}
